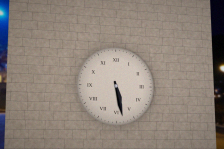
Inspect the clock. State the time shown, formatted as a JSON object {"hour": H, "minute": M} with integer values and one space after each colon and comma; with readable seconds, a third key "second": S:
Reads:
{"hour": 5, "minute": 28}
